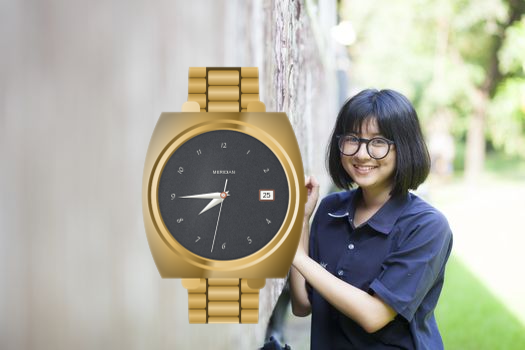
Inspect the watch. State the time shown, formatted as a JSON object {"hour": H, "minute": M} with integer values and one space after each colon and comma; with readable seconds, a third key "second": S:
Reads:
{"hour": 7, "minute": 44, "second": 32}
